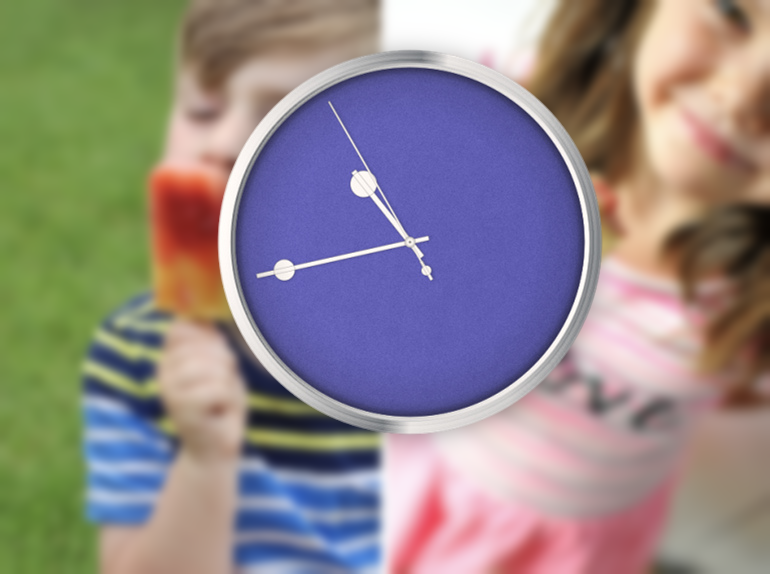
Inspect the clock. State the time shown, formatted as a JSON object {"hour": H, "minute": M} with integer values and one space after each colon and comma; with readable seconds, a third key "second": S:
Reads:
{"hour": 10, "minute": 42, "second": 55}
